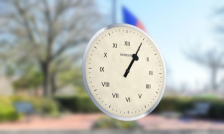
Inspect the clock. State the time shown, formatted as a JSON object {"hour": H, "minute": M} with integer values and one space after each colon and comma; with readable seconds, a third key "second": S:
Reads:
{"hour": 1, "minute": 5}
